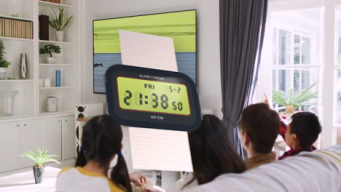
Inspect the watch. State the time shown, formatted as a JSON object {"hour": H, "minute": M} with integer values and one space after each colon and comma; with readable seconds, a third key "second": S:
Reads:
{"hour": 21, "minute": 38, "second": 50}
